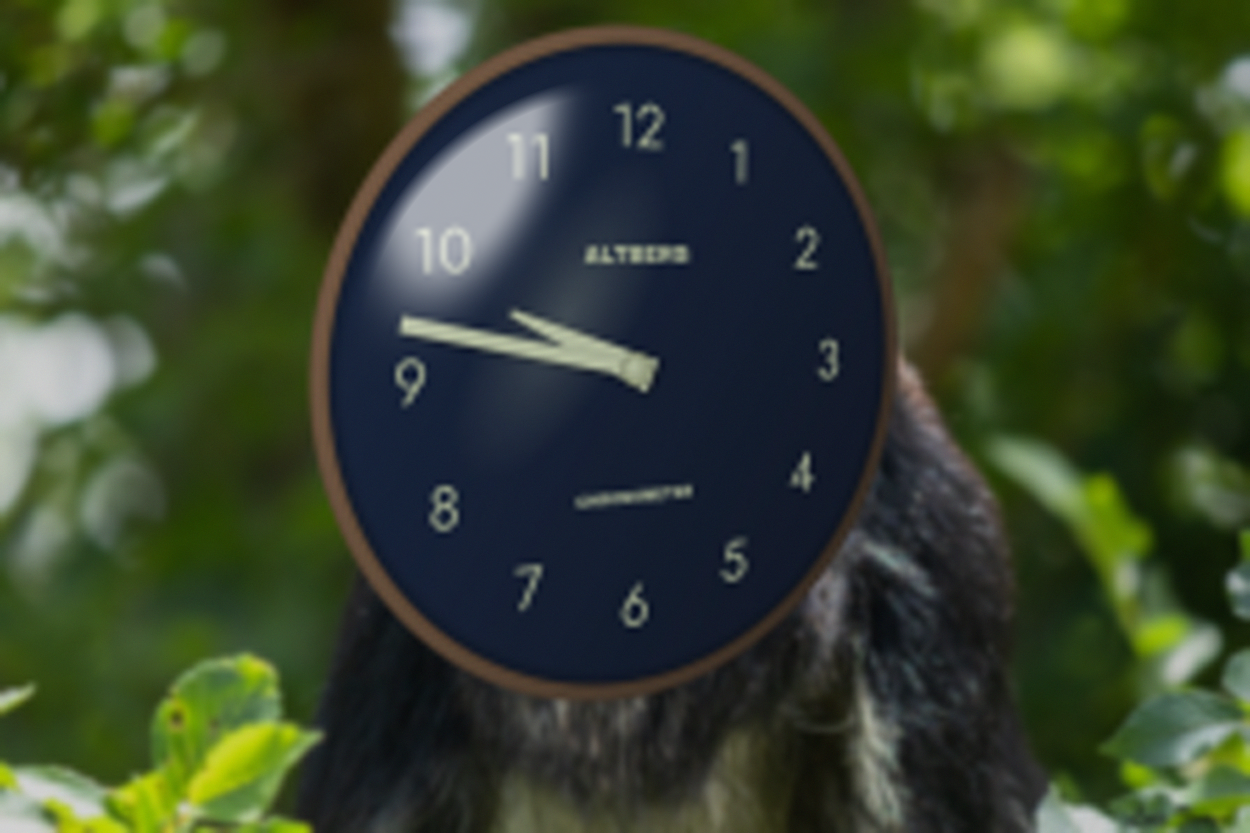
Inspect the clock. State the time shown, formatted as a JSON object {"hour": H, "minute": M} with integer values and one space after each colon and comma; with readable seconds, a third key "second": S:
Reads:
{"hour": 9, "minute": 47}
